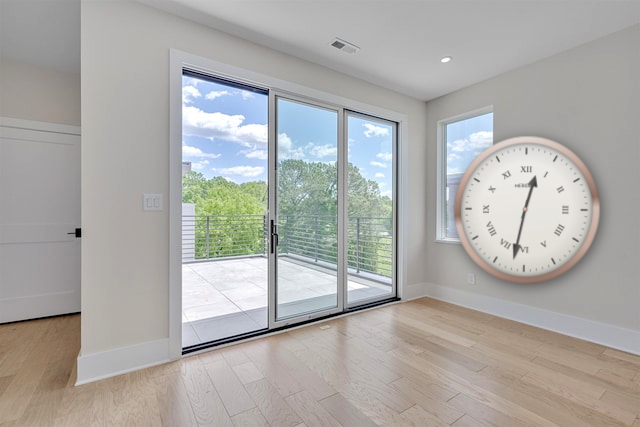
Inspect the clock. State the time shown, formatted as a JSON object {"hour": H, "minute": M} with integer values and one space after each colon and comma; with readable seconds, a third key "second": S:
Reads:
{"hour": 12, "minute": 32}
